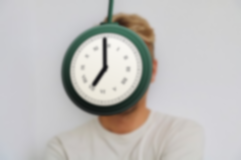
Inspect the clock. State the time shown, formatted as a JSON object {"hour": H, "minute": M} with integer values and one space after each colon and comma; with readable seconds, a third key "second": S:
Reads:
{"hour": 6, "minute": 59}
